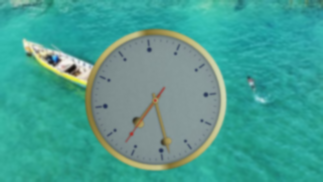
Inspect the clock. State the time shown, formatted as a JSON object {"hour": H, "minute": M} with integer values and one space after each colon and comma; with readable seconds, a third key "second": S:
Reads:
{"hour": 7, "minute": 28, "second": 37}
